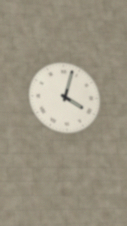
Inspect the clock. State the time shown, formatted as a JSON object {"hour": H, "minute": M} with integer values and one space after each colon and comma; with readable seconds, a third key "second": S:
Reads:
{"hour": 4, "minute": 3}
